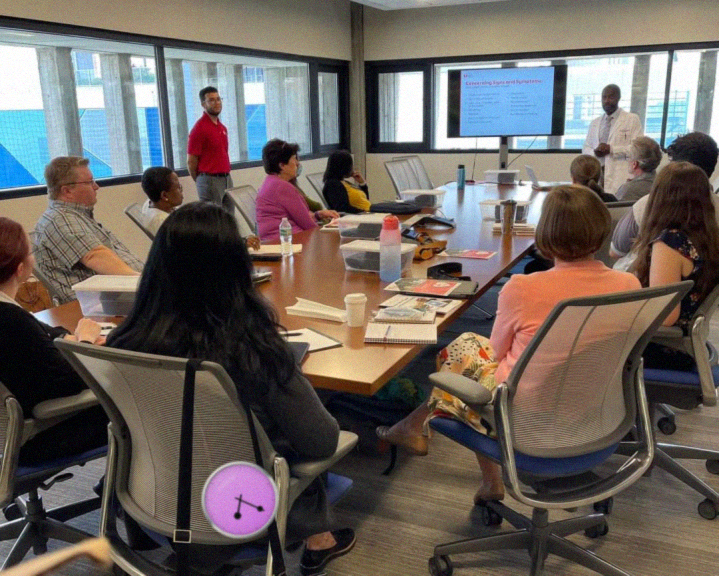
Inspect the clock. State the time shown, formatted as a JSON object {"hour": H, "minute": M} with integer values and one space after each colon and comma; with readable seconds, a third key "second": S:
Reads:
{"hour": 6, "minute": 19}
